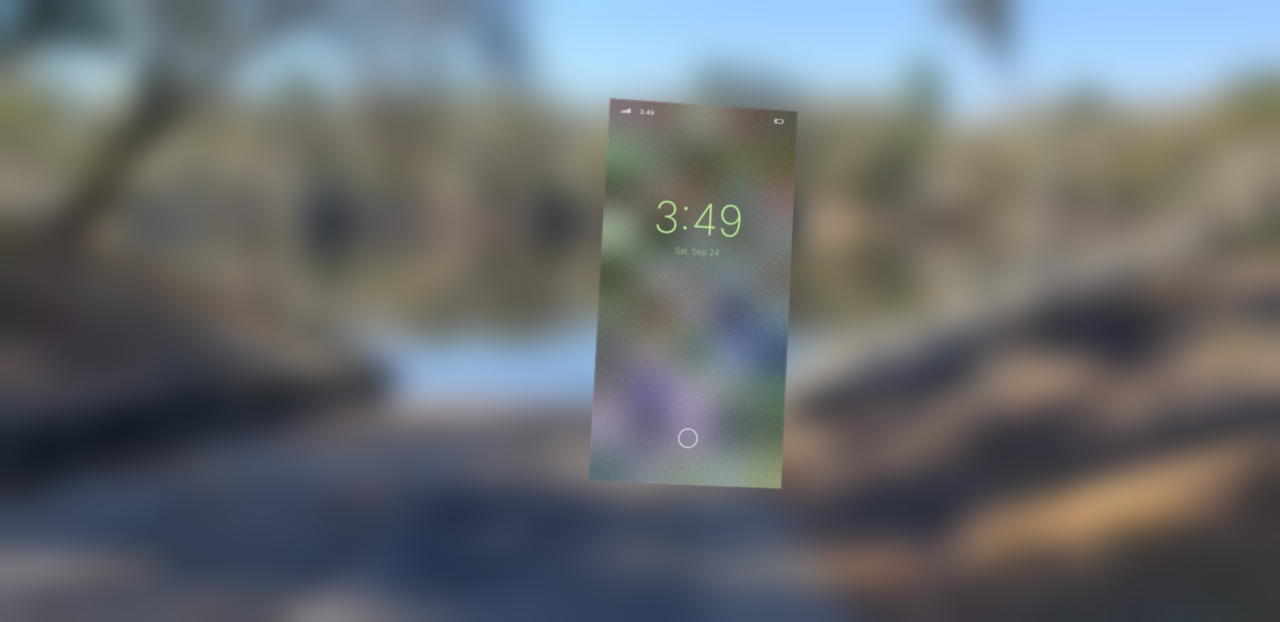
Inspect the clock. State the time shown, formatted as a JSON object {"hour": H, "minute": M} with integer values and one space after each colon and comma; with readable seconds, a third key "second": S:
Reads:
{"hour": 3, "minute": 49}
